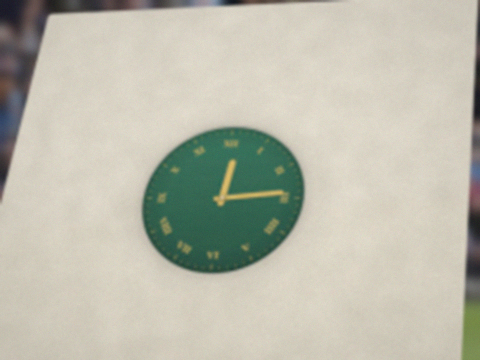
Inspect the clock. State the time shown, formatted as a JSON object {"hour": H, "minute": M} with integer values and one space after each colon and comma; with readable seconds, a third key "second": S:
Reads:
{"hour": 12, "minute": 14}
